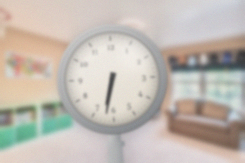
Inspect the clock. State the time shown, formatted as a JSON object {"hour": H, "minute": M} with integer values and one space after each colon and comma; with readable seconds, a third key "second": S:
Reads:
{"hour": 6, "minute": 32}
